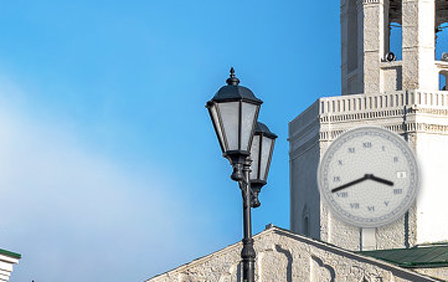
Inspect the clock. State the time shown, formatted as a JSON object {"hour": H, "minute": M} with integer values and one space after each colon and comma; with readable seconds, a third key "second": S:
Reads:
{"hour": 3, "minute": 42}
